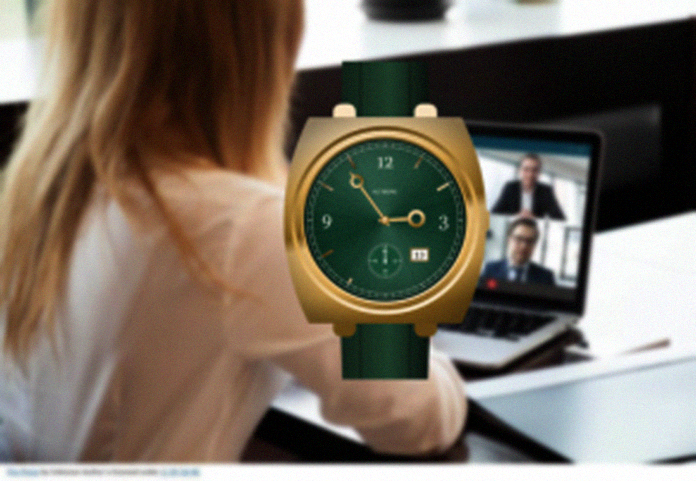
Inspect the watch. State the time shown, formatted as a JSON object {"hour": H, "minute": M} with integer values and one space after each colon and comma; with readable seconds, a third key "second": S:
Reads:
{"hour": 2, "minute": 54}
